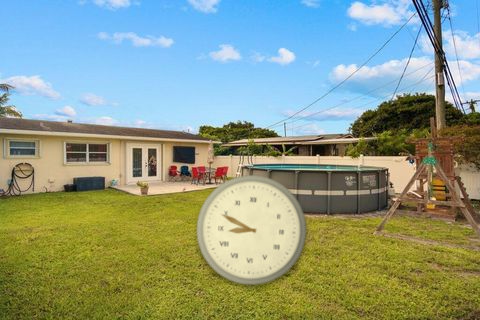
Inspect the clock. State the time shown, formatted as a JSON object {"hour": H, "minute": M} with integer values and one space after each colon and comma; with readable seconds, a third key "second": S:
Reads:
{"hour": 8, "minute": 49}
